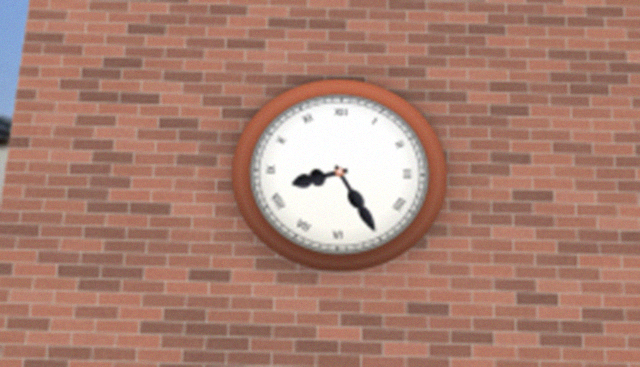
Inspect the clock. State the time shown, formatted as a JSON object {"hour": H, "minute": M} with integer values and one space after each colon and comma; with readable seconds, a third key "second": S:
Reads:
{"hour": 8, "minute": 25}
